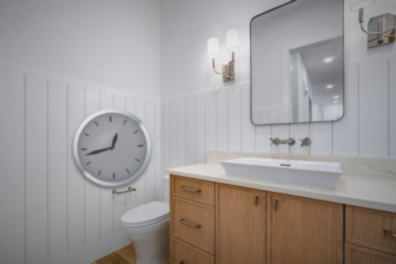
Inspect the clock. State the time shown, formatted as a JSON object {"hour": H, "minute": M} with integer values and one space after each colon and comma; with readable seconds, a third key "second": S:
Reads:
{"hour": 12, "minute": 43}
